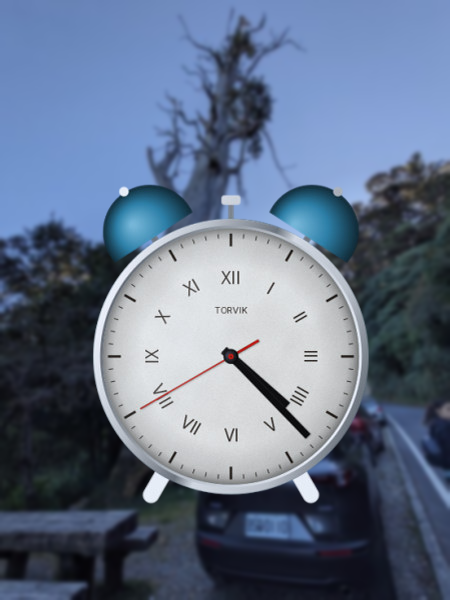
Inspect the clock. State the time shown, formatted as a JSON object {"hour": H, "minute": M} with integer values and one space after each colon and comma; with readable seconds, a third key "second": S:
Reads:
{"hour": 4, "minute": 22, "second": 40}
